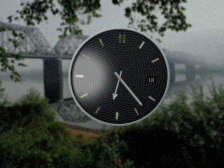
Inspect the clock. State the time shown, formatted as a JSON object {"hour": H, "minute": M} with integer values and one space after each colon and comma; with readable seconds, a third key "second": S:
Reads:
{"hour": 6, "minute": 23}
